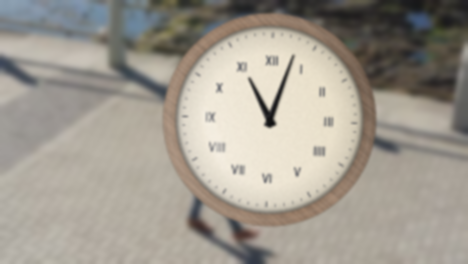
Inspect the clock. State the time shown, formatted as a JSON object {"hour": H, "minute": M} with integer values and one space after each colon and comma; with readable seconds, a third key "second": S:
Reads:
{"hour": 11, "minute": 3}
